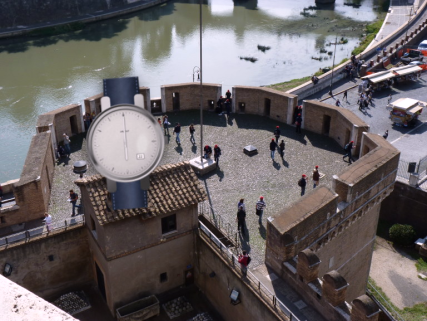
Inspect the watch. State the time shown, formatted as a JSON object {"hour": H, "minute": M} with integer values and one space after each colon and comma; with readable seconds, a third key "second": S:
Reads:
{"hour": 6, "minute": 0}
